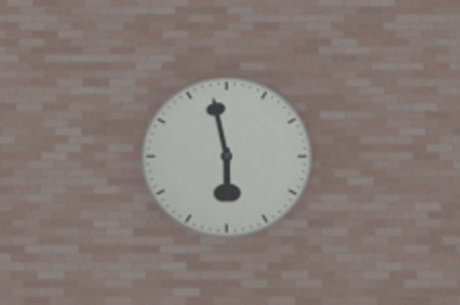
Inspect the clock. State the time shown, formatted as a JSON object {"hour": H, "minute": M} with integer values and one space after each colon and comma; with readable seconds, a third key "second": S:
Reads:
{"hour": 5, "minute": 58}
